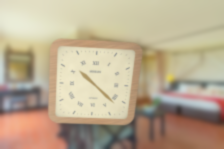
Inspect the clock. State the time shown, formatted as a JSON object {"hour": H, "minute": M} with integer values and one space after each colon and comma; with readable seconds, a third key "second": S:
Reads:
{"hour": 10, "minute": 22}
